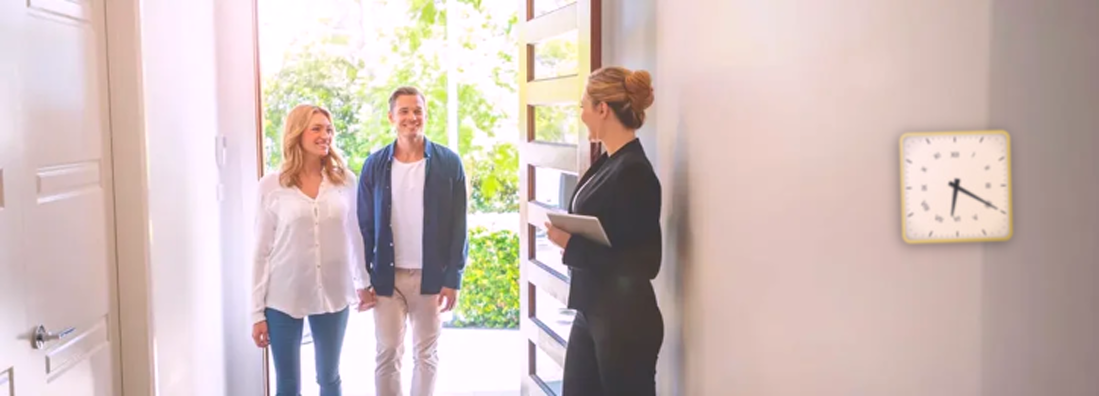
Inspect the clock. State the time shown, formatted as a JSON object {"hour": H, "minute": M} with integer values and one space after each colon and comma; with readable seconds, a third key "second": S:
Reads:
{"hour": 6, "minute": 20}
